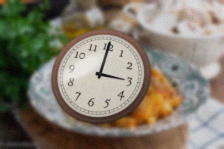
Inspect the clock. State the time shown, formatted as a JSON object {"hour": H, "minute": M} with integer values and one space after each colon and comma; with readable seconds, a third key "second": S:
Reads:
{"hour": 3, "minute": 0}
